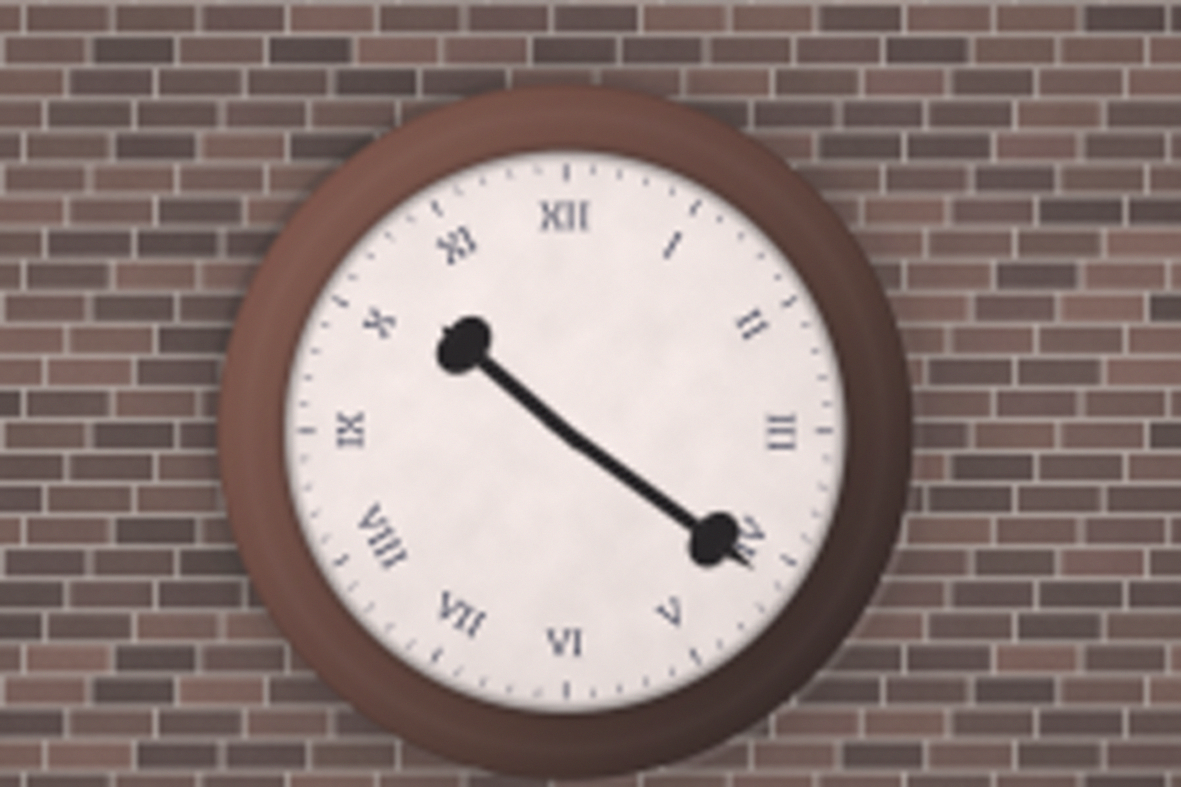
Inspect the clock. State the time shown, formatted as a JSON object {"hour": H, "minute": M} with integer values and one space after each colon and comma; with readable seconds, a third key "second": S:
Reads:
{"hour": 10, "minute": 21}
